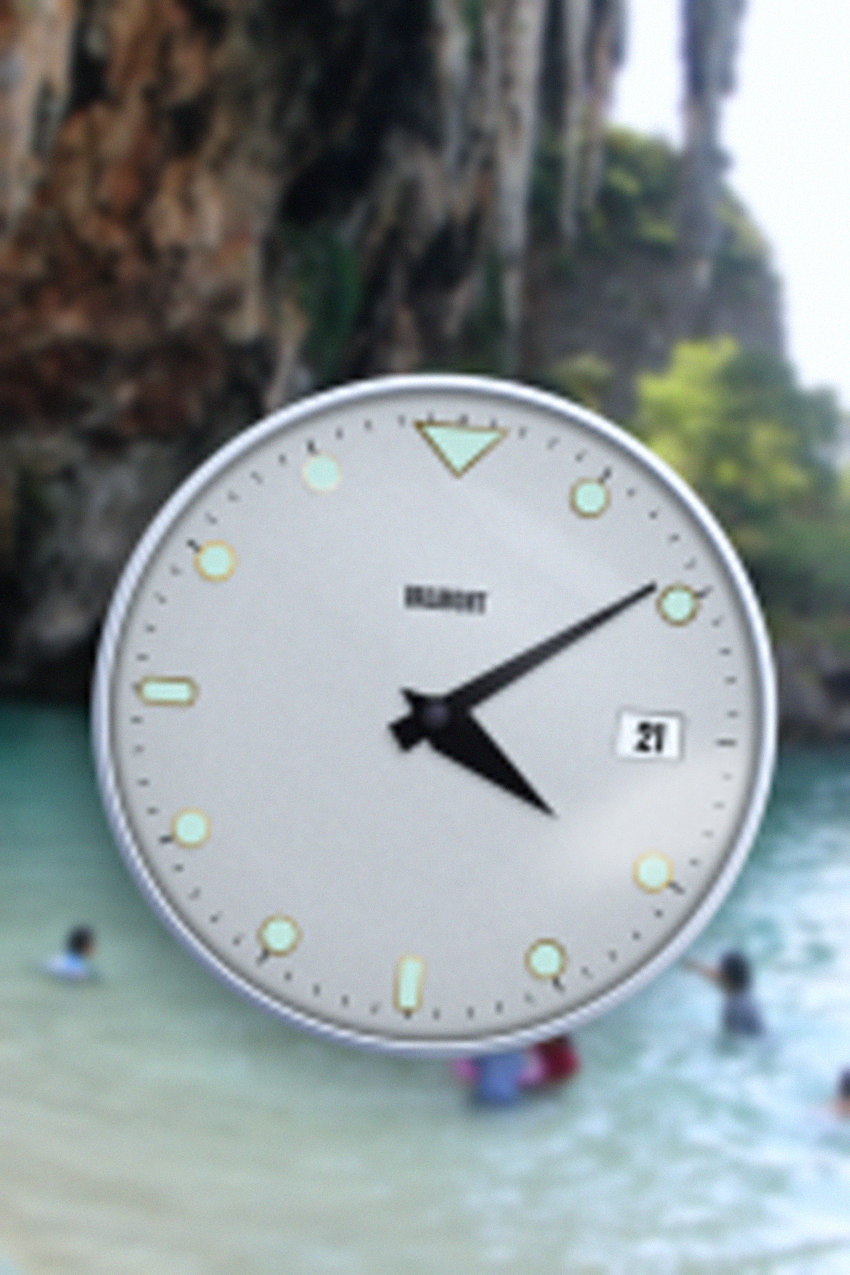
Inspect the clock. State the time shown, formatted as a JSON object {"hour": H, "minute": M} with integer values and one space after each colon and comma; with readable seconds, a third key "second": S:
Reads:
{"hour": 4, "minute": 9}
